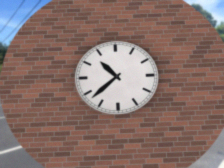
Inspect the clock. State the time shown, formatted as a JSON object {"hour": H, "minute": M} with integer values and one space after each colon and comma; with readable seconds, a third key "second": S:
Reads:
{"hour": 10, "minute": 38}
